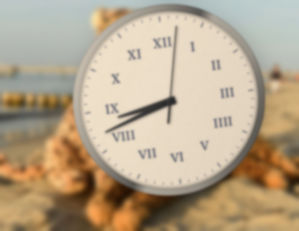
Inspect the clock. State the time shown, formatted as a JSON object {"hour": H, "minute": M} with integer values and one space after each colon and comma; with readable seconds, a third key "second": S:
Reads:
{"hour": 8, "minute": 42, "second": 2}
